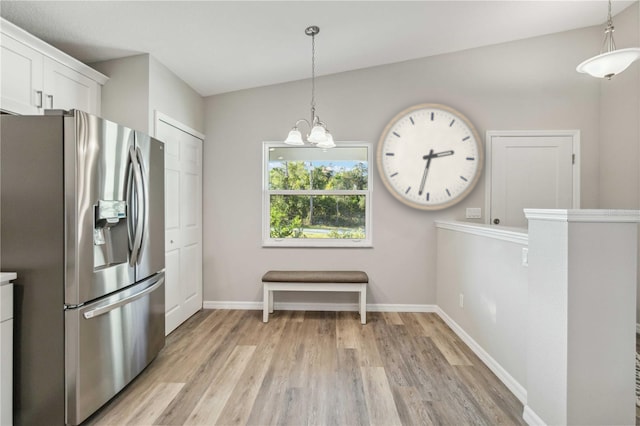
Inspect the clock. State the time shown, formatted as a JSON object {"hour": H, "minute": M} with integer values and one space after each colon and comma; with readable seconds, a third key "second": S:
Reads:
{"hour": 2, "minute": 32}
